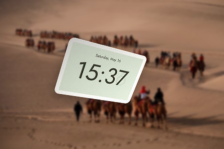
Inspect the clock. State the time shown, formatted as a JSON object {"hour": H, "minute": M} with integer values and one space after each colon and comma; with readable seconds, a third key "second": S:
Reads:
{"hour": 15, "minute": 37}
